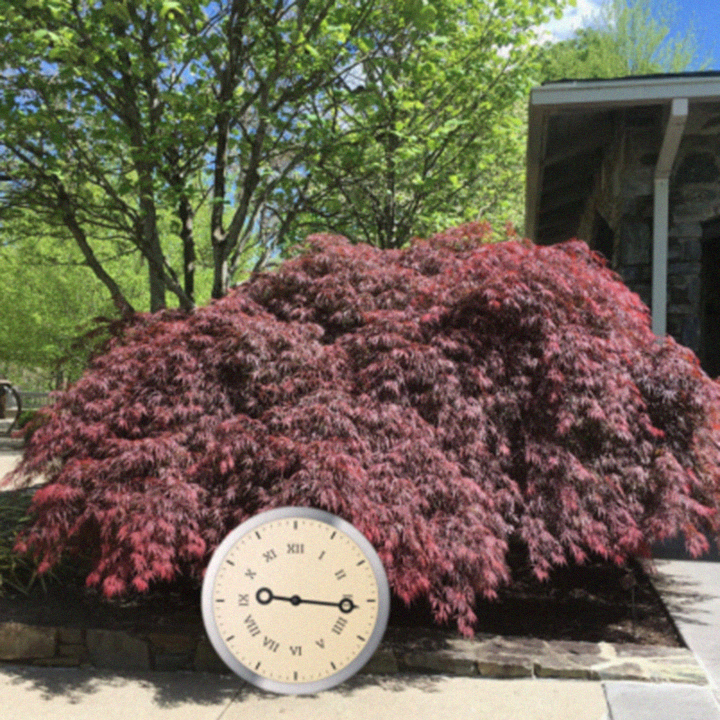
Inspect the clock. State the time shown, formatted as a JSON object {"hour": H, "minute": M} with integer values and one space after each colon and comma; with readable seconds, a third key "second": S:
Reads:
{"hour": 9, "minute": 16}
